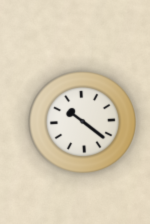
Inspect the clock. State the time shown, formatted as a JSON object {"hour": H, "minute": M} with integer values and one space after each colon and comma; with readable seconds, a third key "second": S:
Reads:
{"hour": 10, "minute": 22}
